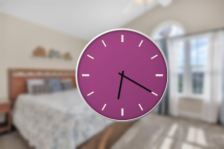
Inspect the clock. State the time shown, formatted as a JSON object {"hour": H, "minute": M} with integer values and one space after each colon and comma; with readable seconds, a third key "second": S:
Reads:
{"hour": 6, "minute": 20}
